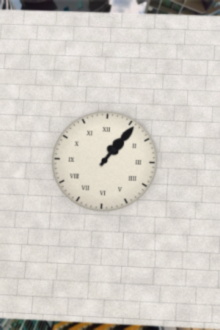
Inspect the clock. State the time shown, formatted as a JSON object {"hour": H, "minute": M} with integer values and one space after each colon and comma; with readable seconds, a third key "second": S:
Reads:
{"hour": 1, "minute": 6}
